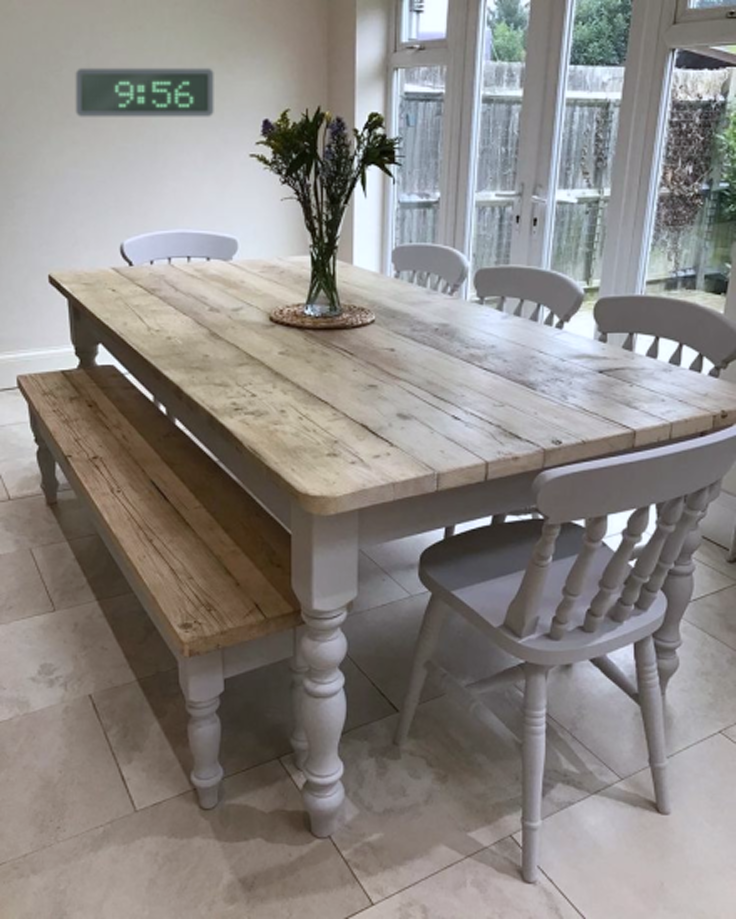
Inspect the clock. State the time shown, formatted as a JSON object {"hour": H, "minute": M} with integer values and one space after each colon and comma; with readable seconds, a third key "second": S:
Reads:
{"hour": 9, "minute": 56}
